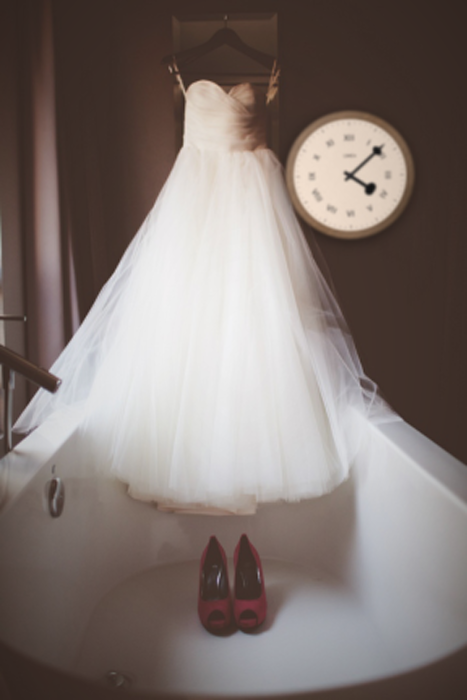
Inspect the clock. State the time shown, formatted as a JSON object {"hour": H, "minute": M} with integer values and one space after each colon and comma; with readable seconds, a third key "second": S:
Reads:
{"hour": 4, "minute": 8}
